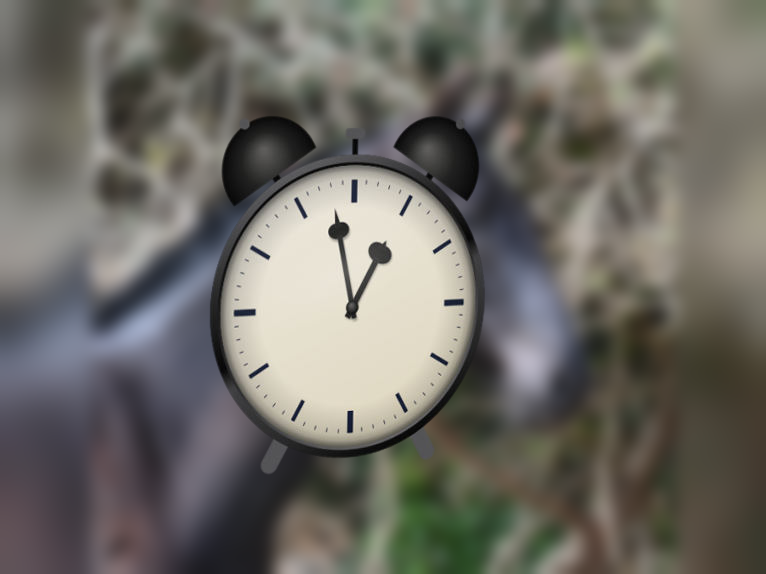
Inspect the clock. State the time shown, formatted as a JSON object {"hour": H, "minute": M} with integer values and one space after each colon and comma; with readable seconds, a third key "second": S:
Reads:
{"hour": 12, "minute": 58}
